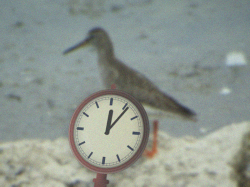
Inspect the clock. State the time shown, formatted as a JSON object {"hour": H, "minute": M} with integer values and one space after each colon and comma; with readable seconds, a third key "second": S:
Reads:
{"hour": 12, "minute": 6}
